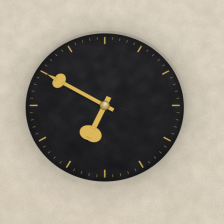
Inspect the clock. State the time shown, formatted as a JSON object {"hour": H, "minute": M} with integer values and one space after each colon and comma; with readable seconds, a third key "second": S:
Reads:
{"hour": 6, "minute": 50}
